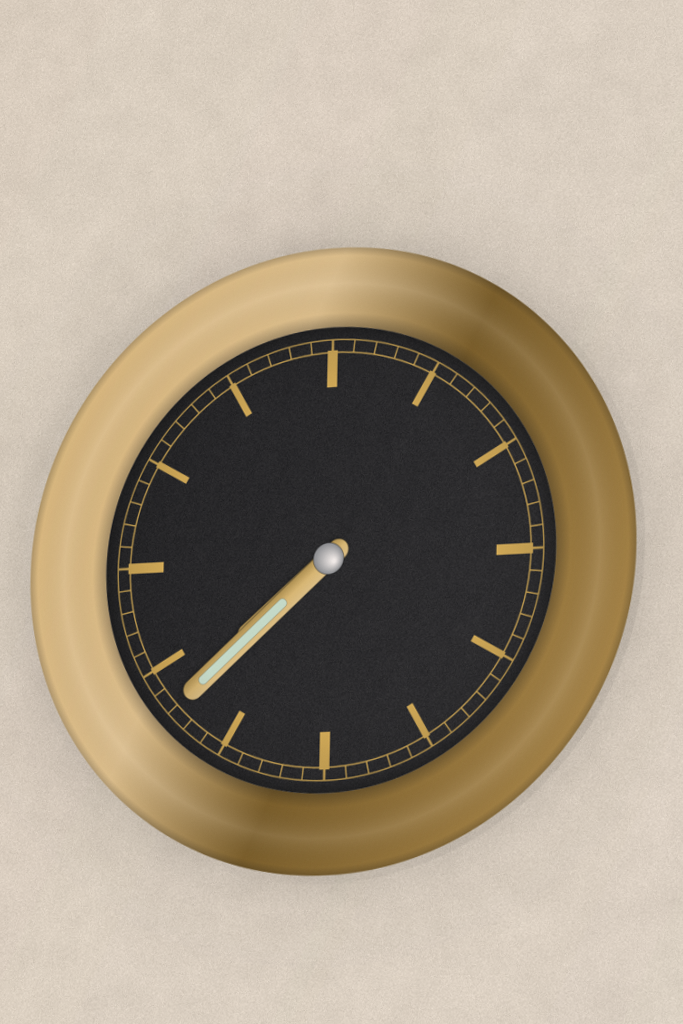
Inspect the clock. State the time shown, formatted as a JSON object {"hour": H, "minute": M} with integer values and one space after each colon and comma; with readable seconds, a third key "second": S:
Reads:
{"hour": 7, "minute": 38}
